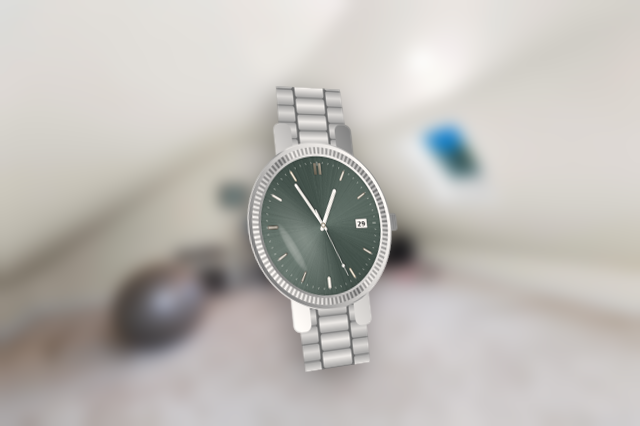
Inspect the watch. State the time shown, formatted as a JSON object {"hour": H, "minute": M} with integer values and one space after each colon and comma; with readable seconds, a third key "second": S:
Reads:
{"hour": 12, "minute": 54, "second": 26}
